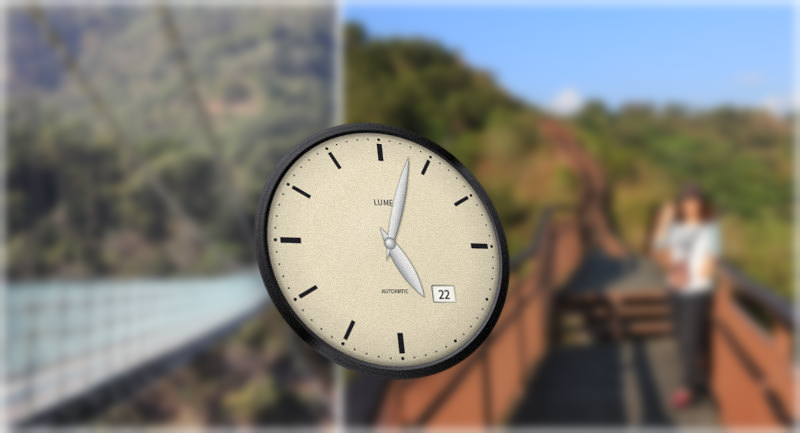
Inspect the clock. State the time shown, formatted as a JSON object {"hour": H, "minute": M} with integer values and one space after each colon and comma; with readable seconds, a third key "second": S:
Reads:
{"hour": 5, "minute": 3}
